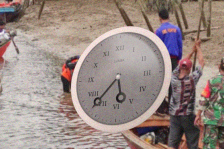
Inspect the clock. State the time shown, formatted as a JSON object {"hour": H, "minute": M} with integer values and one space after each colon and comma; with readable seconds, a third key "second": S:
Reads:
{"hour": 5, "minute": 37}
